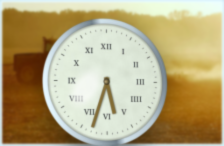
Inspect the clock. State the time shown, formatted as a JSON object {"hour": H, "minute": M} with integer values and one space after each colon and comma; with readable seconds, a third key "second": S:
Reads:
{"hour": 5, "minute": 33}
